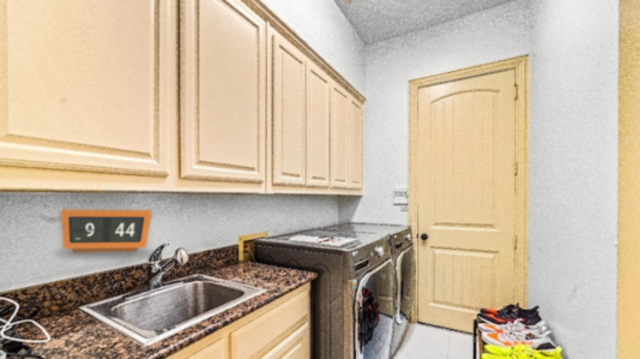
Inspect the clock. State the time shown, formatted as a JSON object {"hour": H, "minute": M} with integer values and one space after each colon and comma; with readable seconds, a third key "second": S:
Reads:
{"hour": 9, "minute": 44}
